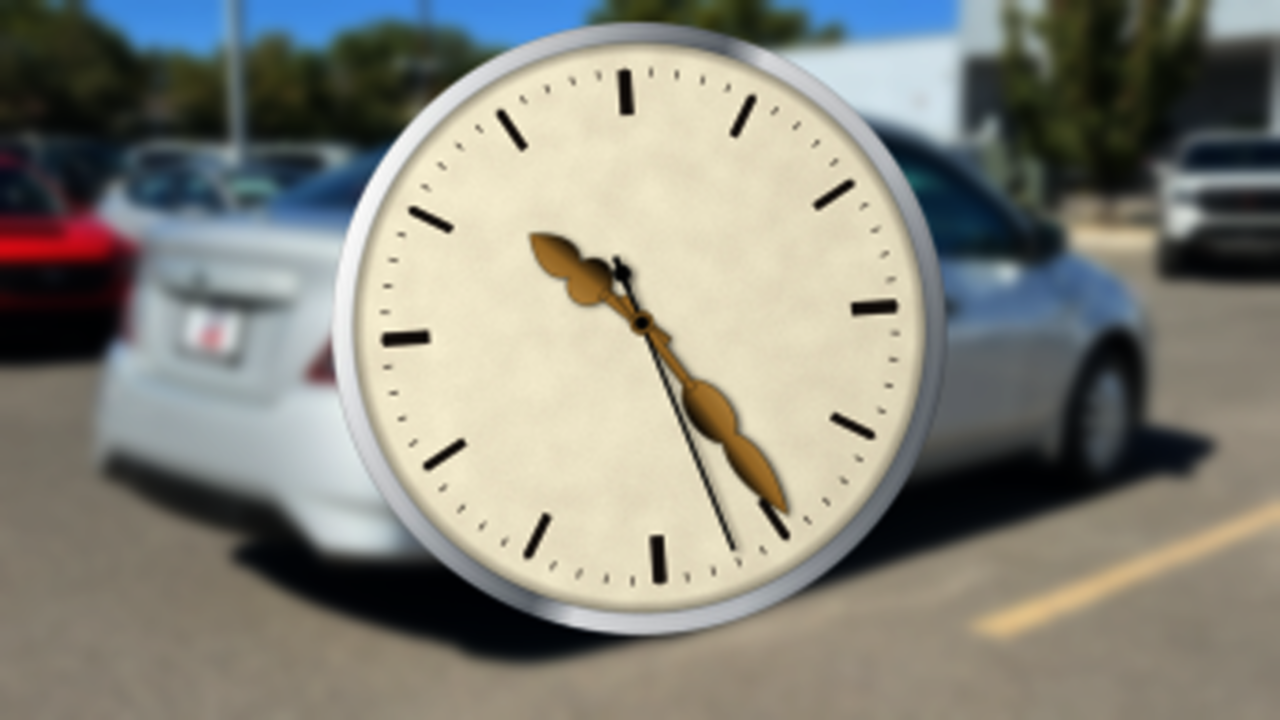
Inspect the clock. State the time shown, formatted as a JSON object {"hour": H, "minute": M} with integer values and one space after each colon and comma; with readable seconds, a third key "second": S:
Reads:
{"hour": 10, "minute": 24, "second": 27}
